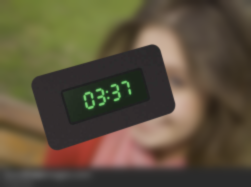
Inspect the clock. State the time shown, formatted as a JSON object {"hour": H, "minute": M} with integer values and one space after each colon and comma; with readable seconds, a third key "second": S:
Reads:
{"hour": 3, "minute": 37}
